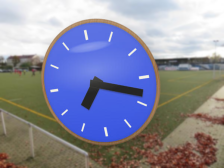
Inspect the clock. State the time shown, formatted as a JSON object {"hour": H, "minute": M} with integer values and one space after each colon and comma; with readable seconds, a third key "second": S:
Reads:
{"hour": 7, "minute": 18}
